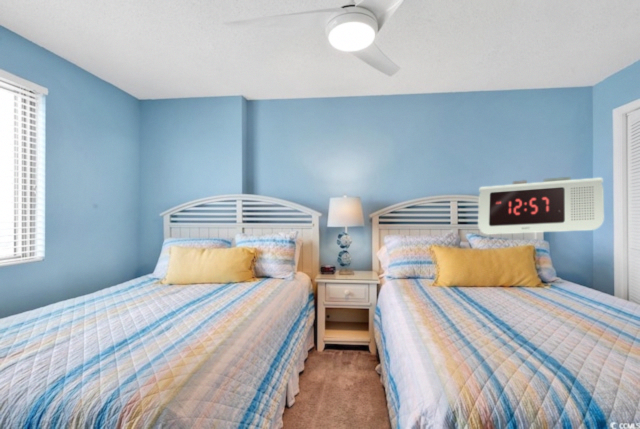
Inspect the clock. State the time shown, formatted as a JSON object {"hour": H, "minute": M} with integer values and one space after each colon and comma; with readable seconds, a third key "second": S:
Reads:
{"hour": 12, "minute": 57}
